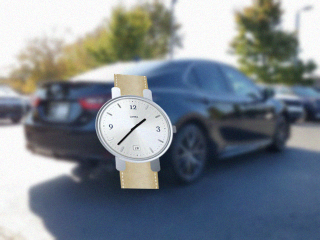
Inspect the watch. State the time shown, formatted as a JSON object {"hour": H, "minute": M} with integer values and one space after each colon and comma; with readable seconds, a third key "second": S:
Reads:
{"hour": 1, "minute": 37}
